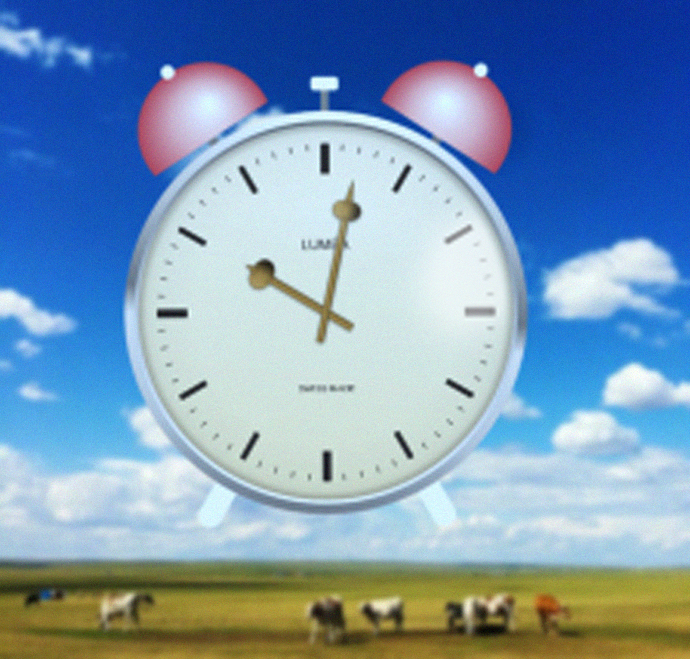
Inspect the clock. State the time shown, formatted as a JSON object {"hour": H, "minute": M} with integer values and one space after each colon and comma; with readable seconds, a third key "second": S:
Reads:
{"hour": 10, "minute": 2}
